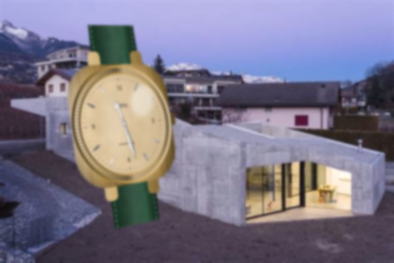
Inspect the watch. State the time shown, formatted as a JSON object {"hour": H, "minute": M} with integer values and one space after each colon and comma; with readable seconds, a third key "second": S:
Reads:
{"hour": 11, "minute": 28}
